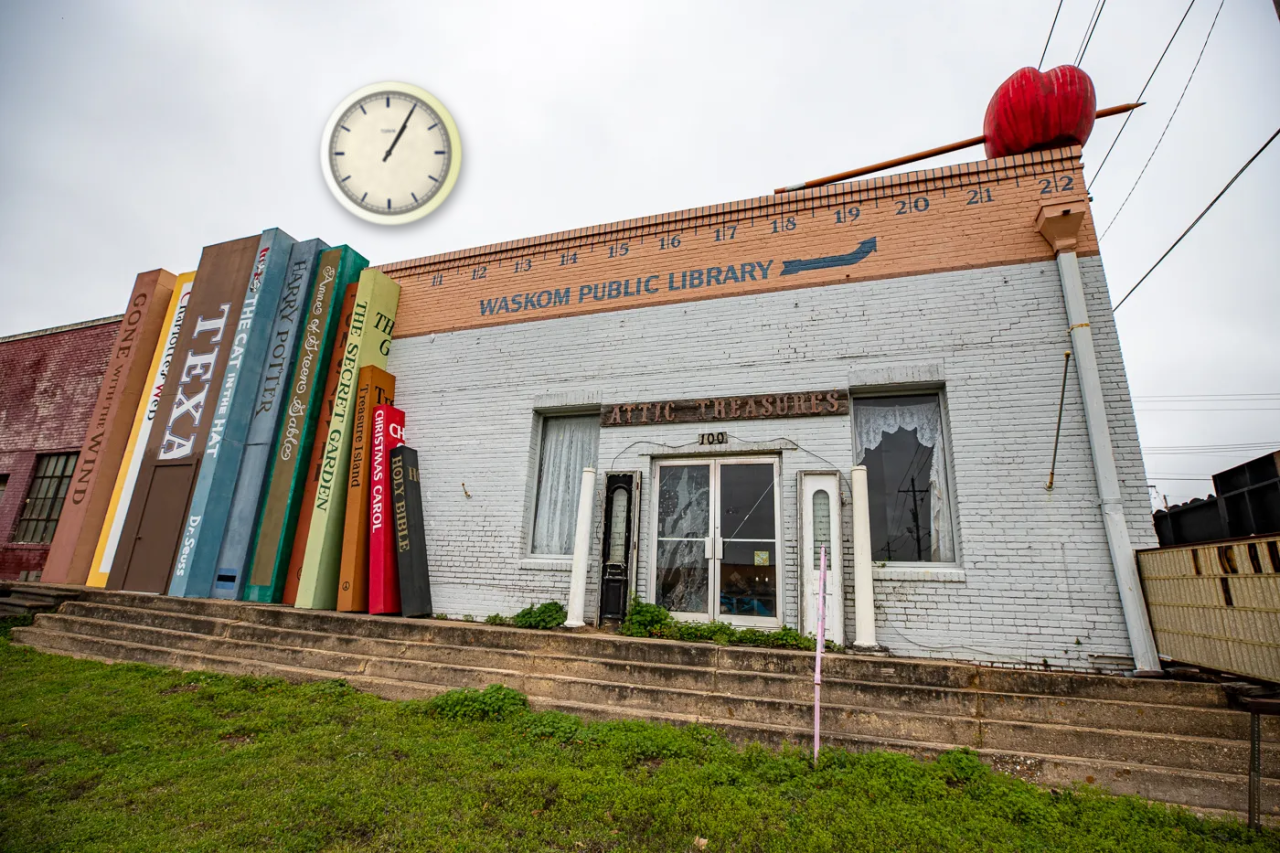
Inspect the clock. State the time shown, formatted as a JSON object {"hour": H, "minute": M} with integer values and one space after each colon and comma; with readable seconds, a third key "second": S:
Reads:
{"hour": 1, "minute": 5}
